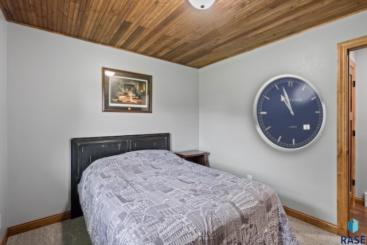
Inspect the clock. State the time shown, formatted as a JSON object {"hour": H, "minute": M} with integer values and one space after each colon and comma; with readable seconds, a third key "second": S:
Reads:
{"hour": 10, "minute": 57}
